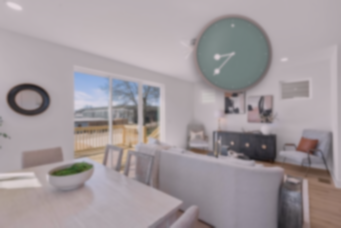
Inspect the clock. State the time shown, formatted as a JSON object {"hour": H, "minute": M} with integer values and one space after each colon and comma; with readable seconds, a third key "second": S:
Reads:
{"hour": 8, "minute": 37}
